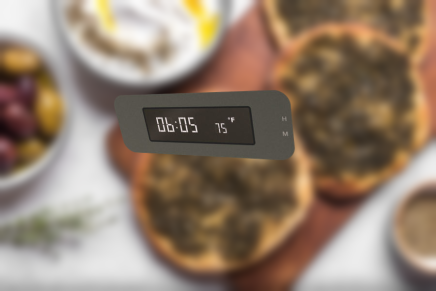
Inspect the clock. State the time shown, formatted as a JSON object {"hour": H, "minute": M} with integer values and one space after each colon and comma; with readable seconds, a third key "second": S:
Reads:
{"hour": 6, "minute": 5}
